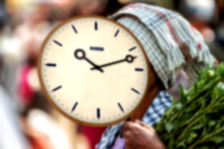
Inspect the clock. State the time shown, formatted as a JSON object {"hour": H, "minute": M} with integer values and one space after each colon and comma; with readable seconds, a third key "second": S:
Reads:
{"hour": 10, "minute": 12}
